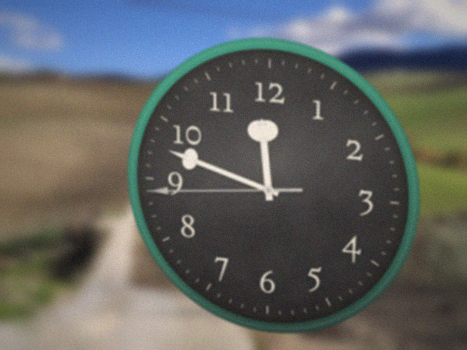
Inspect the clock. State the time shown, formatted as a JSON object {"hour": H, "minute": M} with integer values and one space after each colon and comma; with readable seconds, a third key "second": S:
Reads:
{"hour": 11, "minute": 47, "second": 44}
